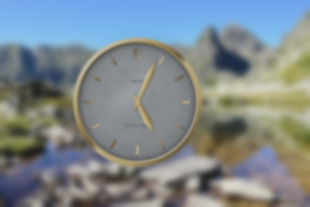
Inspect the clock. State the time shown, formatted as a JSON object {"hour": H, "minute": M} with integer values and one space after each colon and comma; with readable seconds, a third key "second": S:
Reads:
{"hour": 5, "minute": 4}
